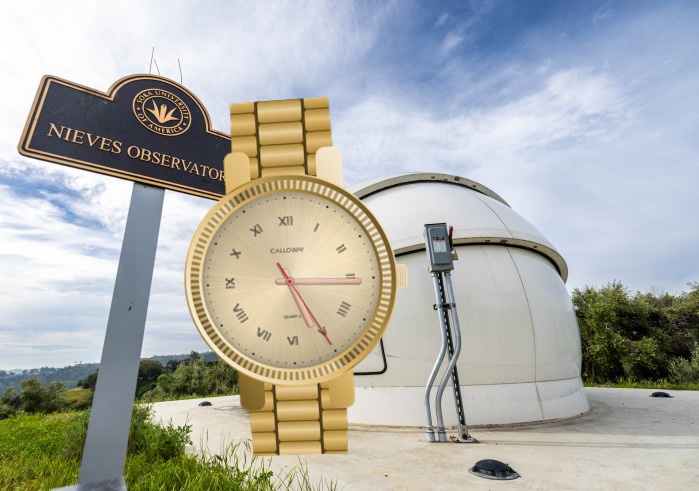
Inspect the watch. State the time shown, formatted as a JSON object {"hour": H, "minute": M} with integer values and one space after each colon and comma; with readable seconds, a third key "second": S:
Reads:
{"hour": 5, "minute": 15, "second": 25}
